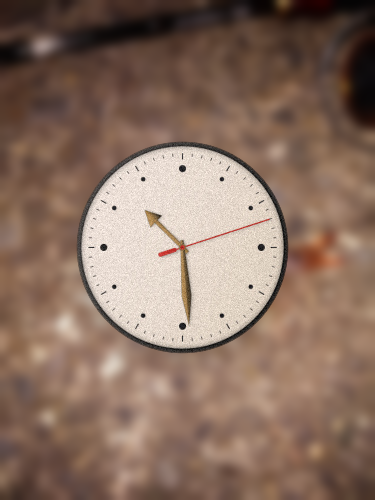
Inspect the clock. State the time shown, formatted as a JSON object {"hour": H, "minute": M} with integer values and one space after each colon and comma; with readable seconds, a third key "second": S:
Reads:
{"hour": 10, "minute": 29, "second": 12}
